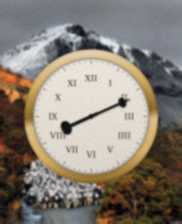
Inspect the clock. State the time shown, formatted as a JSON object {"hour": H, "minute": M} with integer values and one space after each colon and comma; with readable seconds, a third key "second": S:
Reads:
{"hour": 8, "minute": 11}
